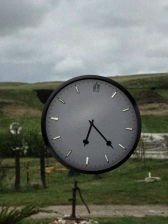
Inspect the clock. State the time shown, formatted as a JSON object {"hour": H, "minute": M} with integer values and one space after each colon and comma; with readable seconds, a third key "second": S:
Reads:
{"hour": 6, "minute": 22}
